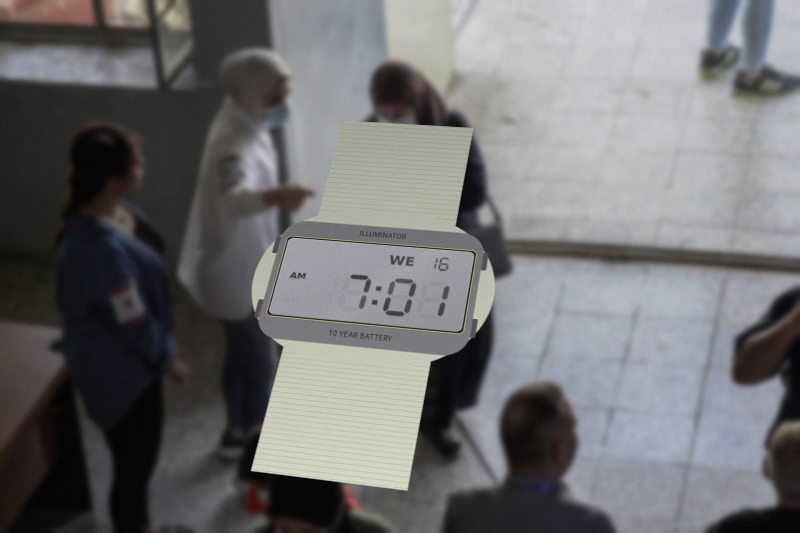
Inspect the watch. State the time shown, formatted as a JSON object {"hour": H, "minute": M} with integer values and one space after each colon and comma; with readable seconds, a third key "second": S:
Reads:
{"hour": 7, "minute": 1}
